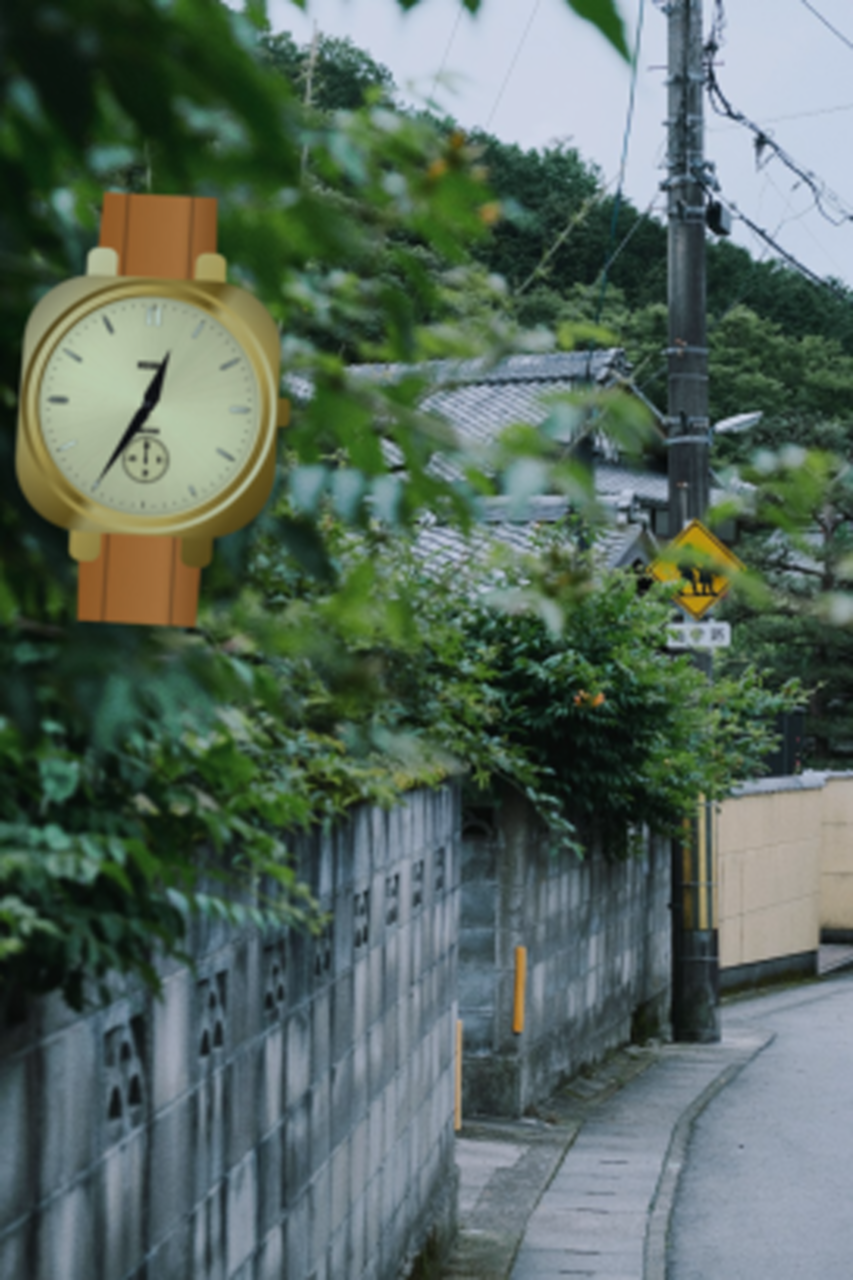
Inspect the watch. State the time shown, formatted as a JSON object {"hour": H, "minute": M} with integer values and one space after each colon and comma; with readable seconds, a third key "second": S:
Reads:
{"hour": 12, "minute": 35}
